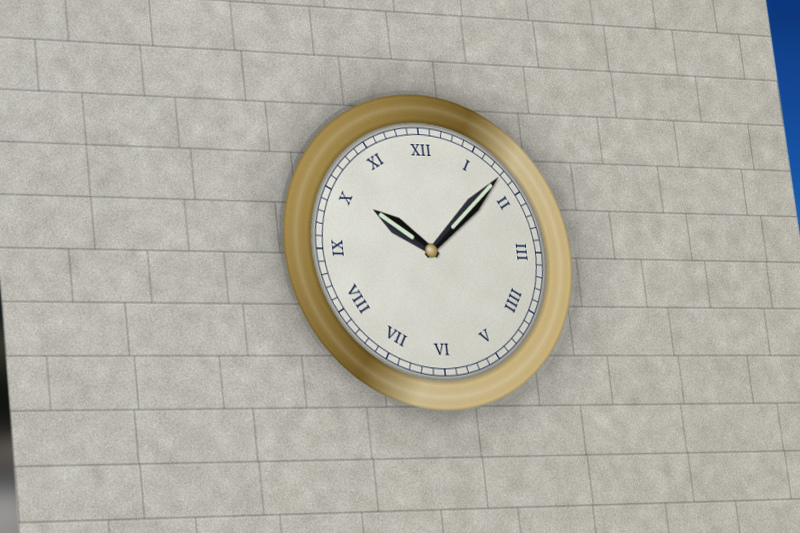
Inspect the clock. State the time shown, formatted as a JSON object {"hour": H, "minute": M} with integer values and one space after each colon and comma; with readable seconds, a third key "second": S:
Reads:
{"hour": 10, "minute": 8}
